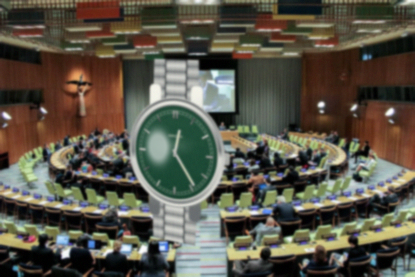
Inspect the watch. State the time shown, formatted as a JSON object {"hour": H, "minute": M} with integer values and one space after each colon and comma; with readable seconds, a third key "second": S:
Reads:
{"hour": 12, "minute": 24}
